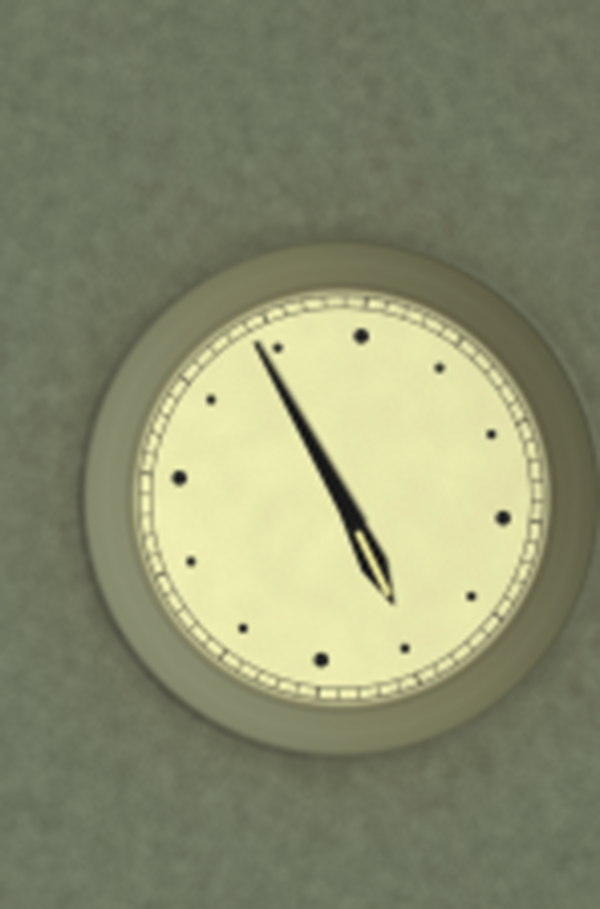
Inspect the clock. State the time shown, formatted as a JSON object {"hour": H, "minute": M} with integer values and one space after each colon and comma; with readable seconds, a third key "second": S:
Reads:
{"hour": 4, "minute": 54}
